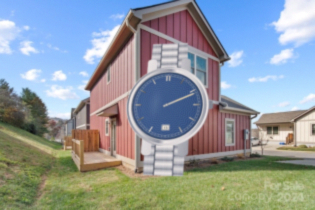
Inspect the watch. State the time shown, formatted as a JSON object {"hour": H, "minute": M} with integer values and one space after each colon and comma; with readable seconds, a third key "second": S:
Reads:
{"hour": 2, "minute": 11}
